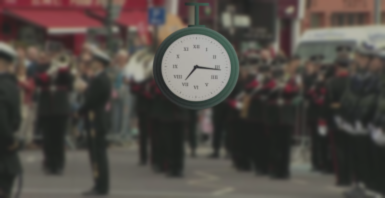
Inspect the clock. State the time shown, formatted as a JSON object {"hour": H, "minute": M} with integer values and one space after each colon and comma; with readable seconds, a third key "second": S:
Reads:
{"hour": 7, "minute": 16}
